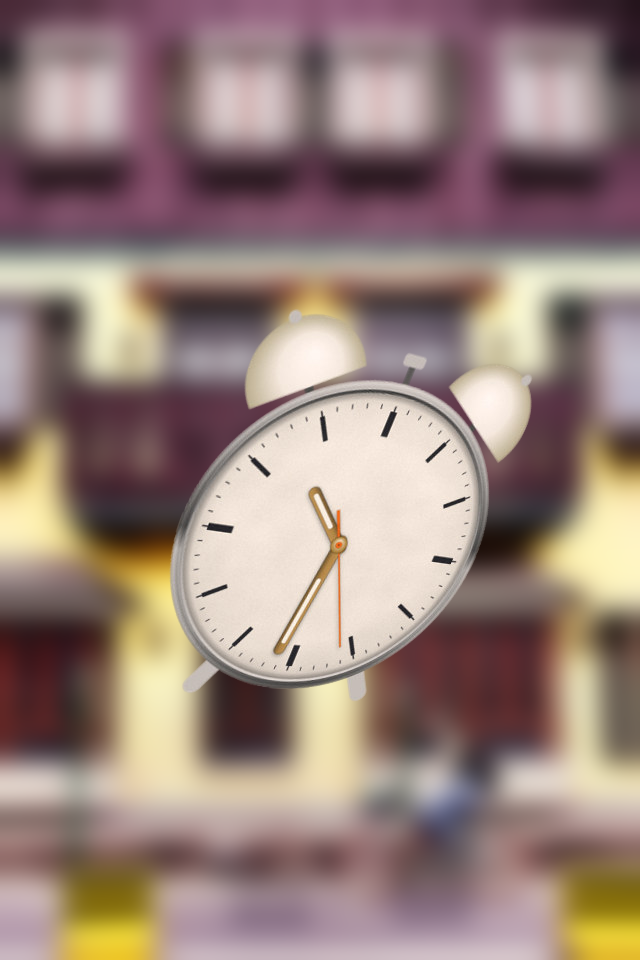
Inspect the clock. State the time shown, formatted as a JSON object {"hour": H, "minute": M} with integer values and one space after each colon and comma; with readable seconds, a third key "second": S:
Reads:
{"hour": 10, "minute": 31, "second": 26}
